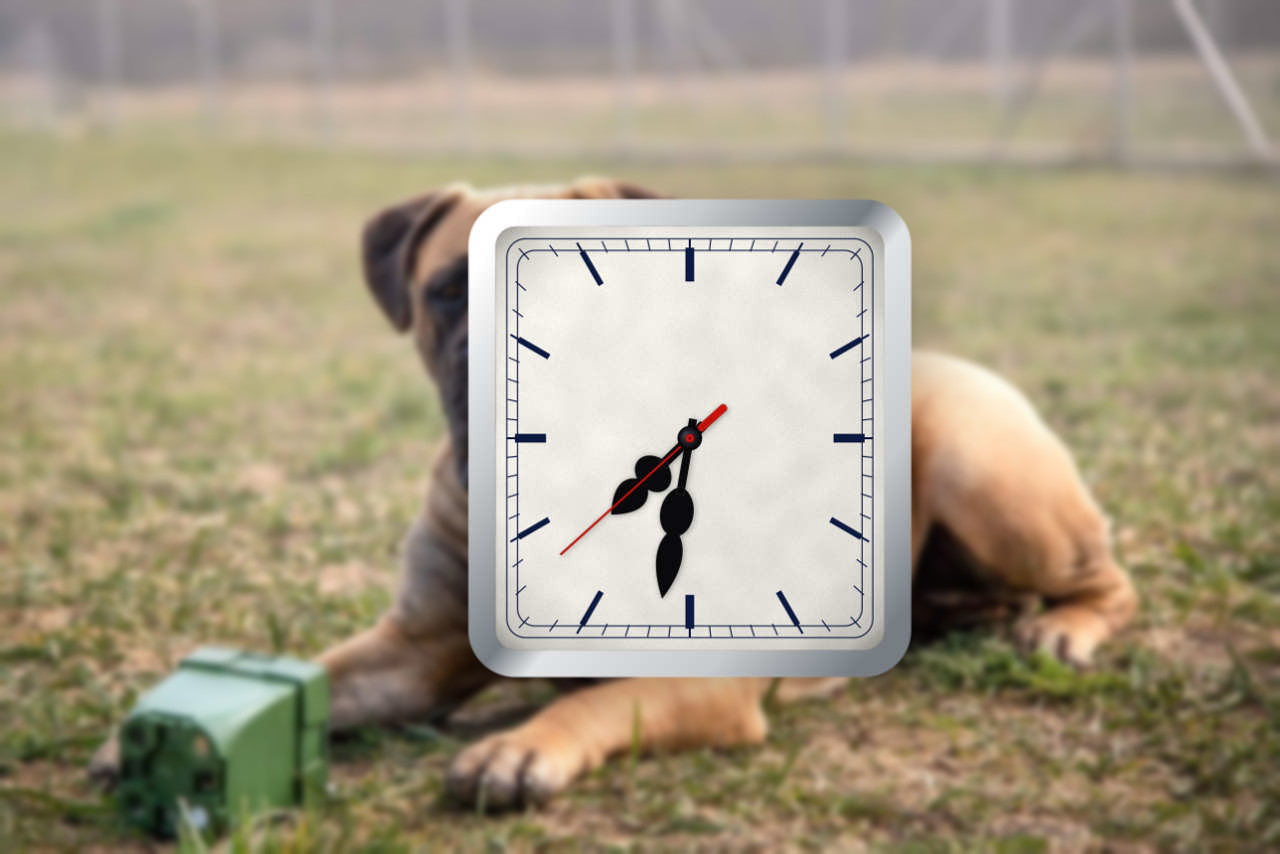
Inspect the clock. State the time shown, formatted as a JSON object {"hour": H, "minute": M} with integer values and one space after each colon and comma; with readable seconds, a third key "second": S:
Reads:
{"hour": 7, "minute": 31, "second": 38}
